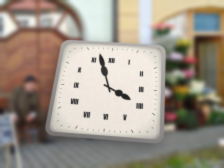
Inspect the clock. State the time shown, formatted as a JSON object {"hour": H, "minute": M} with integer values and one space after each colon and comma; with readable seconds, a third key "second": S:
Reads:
{"hour": 3, "minute": 57}
